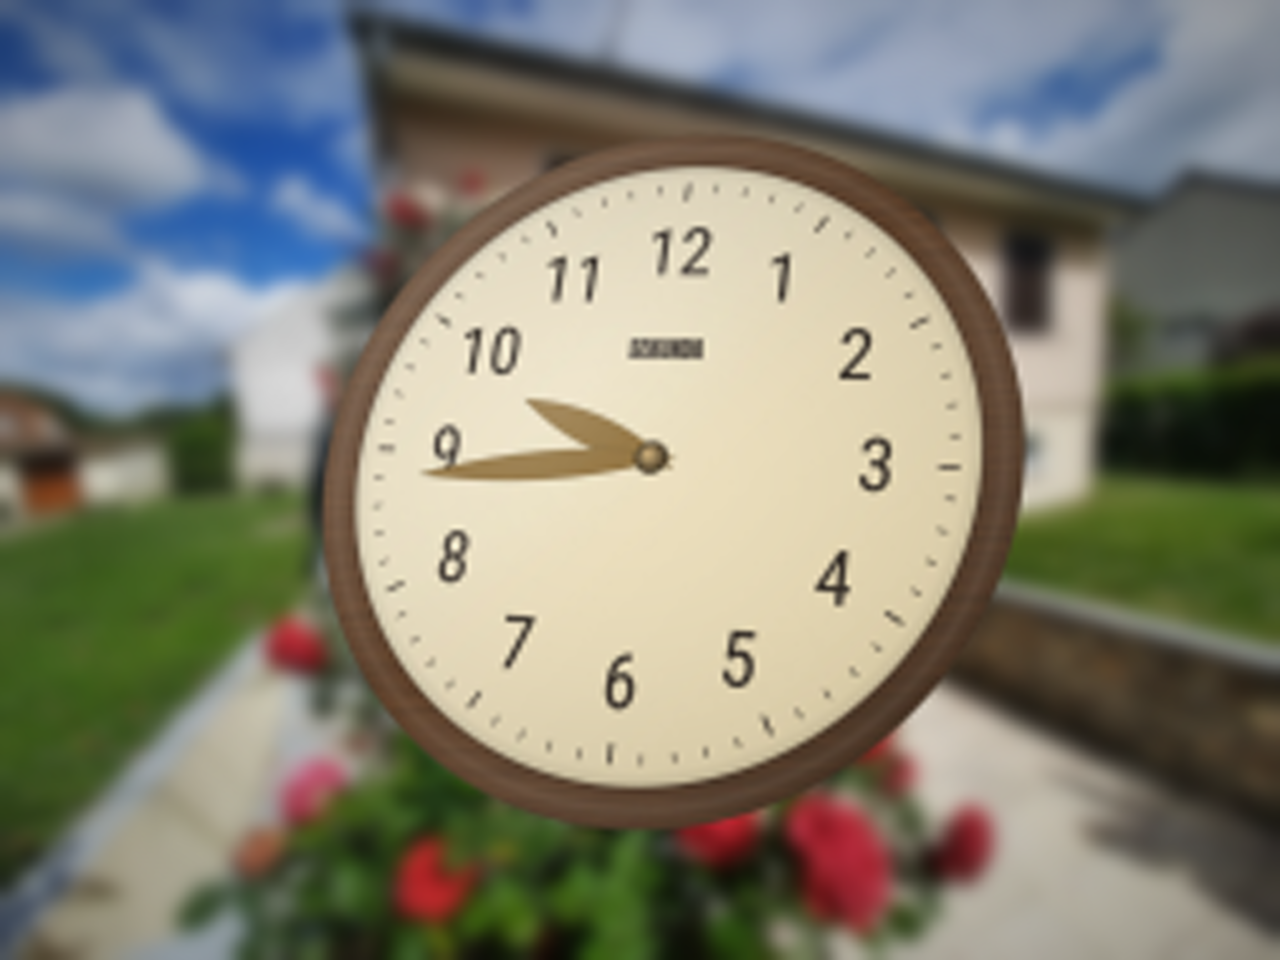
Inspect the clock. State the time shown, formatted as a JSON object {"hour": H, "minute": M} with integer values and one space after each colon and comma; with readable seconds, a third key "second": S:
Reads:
{"hour": 9, "minute": 44}
